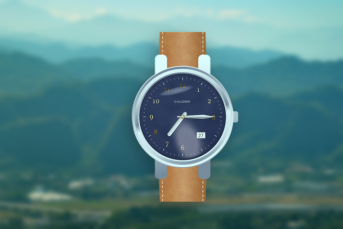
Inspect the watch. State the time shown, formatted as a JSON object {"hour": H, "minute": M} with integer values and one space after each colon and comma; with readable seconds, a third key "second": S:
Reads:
{"hour": 7, "minute": 15}
